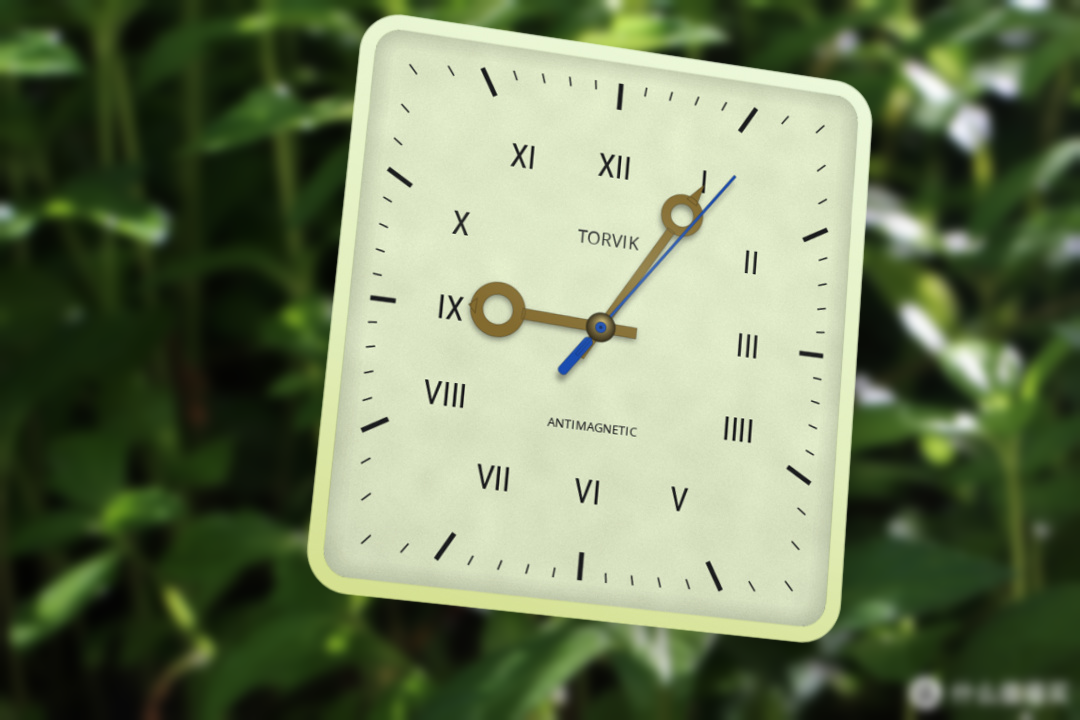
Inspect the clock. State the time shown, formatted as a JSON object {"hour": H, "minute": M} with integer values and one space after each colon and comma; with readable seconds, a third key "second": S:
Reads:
{"hour": 9, "minute": 5, "second": 6}
